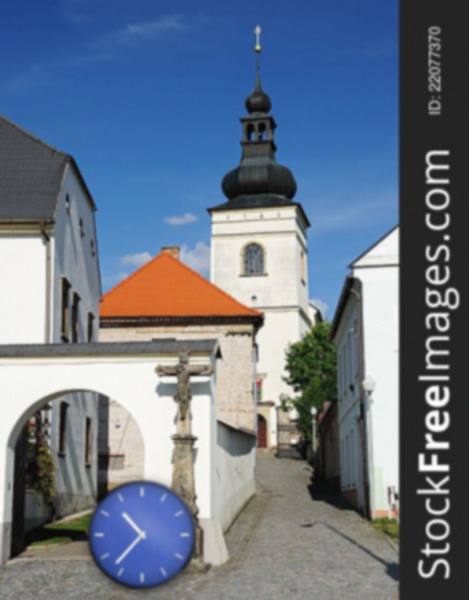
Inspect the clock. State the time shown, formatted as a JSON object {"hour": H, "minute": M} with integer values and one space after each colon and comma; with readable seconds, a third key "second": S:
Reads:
{"hour": 10, "minute": 37}
